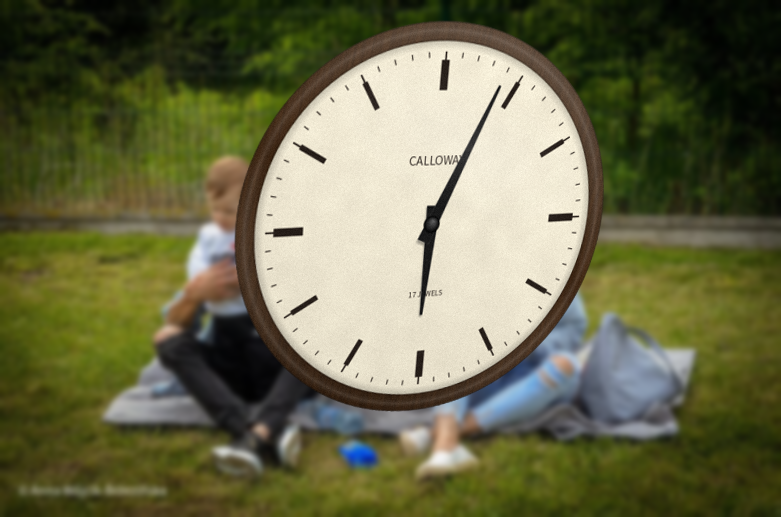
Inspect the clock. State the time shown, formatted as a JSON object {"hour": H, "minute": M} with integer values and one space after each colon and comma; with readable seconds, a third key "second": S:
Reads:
{"hour": 6, "minute": 4}
